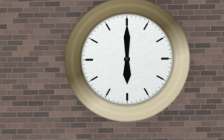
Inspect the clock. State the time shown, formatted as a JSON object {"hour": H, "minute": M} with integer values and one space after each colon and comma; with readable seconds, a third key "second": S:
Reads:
{"hour": 6, "minute": 0}
